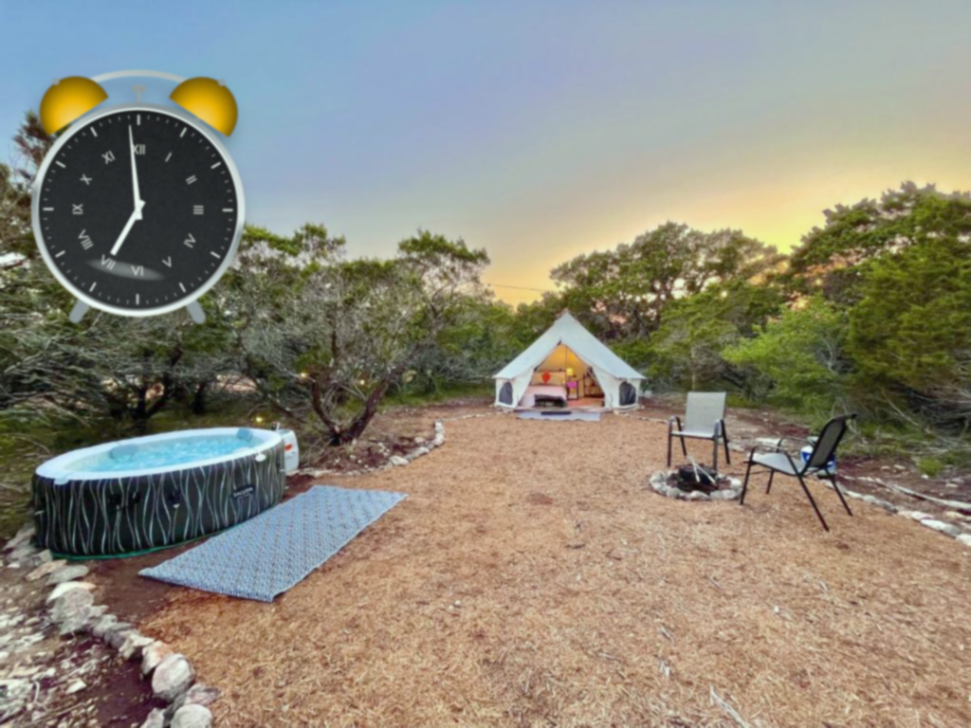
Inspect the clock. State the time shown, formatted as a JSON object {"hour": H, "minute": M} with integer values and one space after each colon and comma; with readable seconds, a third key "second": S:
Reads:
{"hour": 6, "minute": 59}
